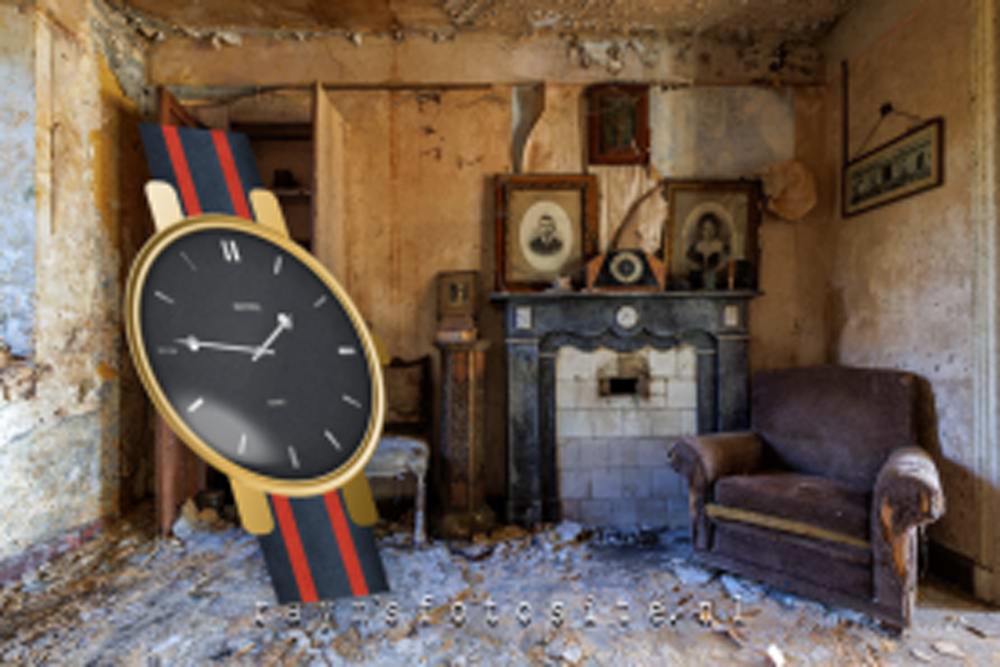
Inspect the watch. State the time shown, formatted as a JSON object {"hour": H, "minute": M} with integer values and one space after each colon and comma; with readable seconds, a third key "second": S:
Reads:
{"hour": 1, "minute": 46}
